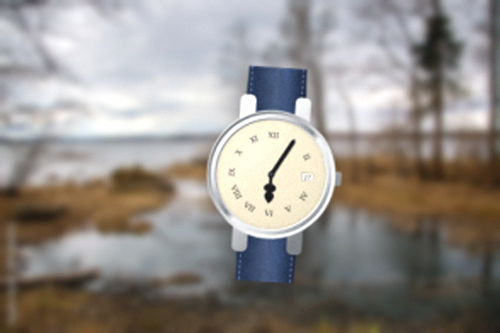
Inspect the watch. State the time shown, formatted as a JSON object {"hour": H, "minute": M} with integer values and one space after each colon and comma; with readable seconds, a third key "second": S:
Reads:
{"hour": 6, "minute": 5}
